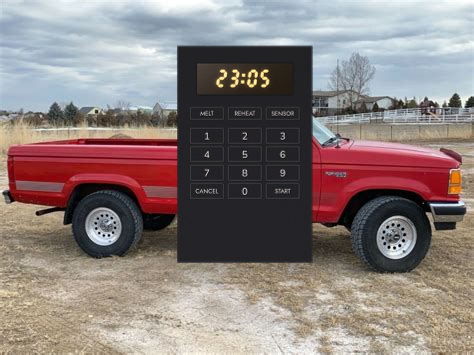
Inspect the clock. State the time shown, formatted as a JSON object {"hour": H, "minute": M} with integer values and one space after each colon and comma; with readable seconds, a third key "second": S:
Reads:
{"hour": 23, "minute": 5}
